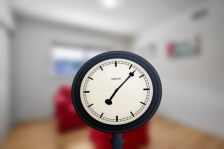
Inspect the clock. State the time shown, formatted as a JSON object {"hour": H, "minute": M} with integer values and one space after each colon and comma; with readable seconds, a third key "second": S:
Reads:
{"hour": 7, "minute": 7}
